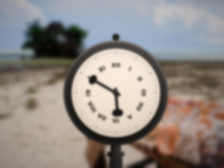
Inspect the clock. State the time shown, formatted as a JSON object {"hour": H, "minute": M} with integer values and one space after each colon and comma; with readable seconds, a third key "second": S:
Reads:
{"hour": 5, "minute": 50}
